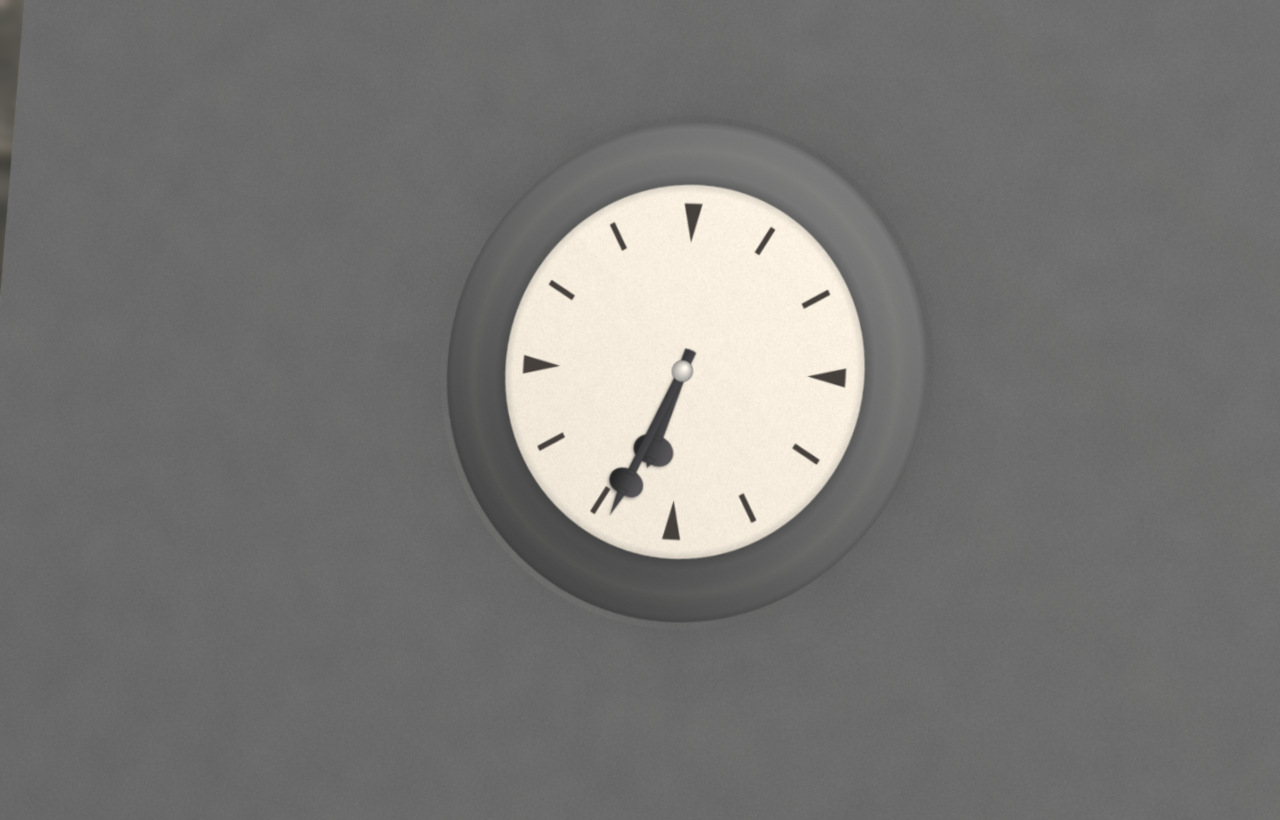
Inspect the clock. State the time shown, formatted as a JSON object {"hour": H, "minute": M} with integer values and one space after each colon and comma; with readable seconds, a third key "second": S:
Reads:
{"hour": 6, "minute": 34}
